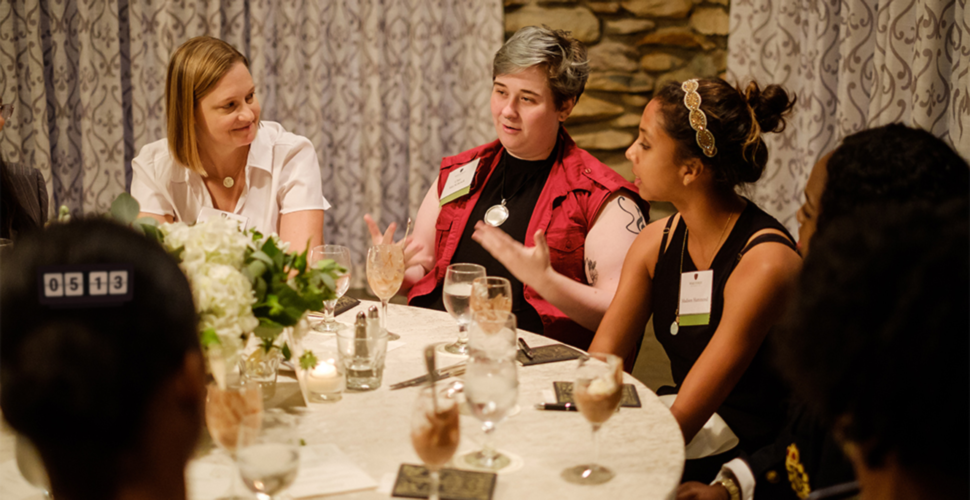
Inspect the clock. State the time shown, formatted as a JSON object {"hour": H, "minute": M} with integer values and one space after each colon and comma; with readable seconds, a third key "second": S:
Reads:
{"hour": 5, "minute": 13}
